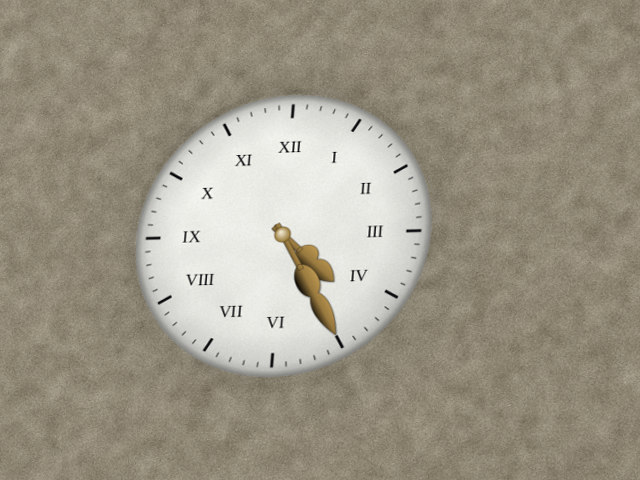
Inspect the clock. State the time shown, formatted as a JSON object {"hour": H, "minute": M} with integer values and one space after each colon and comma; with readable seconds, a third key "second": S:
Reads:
{"hour": 4, "minute": 25}
